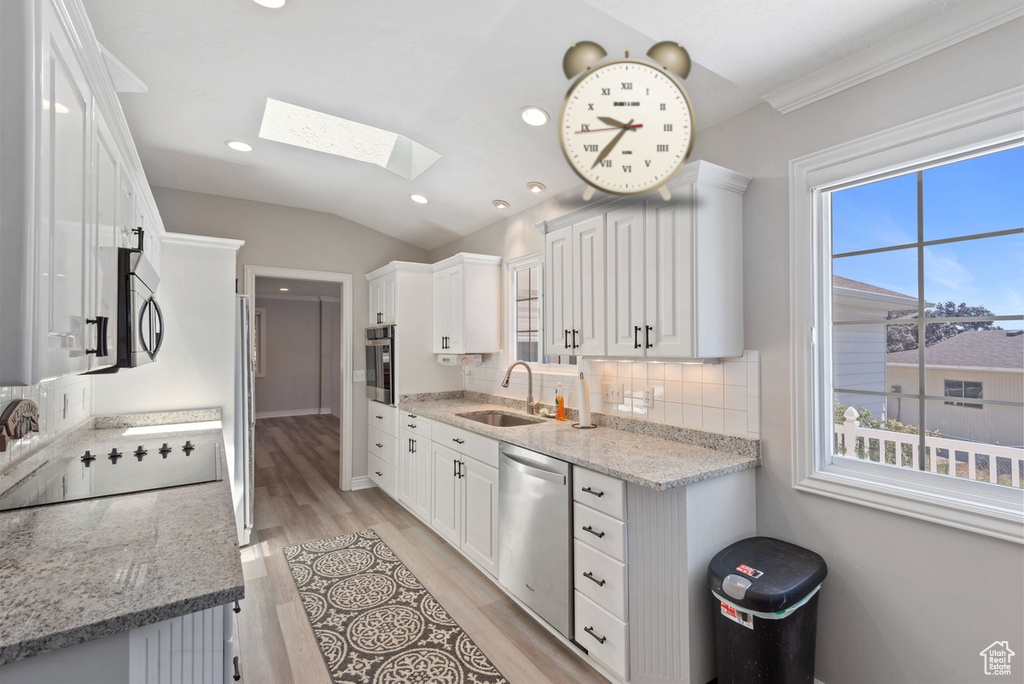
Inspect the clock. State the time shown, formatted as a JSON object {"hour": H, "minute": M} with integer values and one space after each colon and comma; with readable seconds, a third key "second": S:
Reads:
{"hour": 9, "minute": 36, "second": 44}
